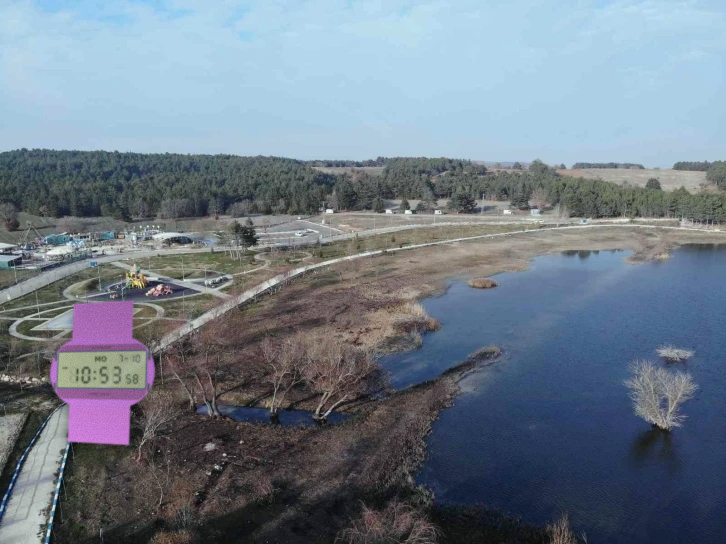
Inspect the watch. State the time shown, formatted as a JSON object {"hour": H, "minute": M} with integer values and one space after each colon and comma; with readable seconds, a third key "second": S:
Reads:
{"hour": 10, "minute": 53}
